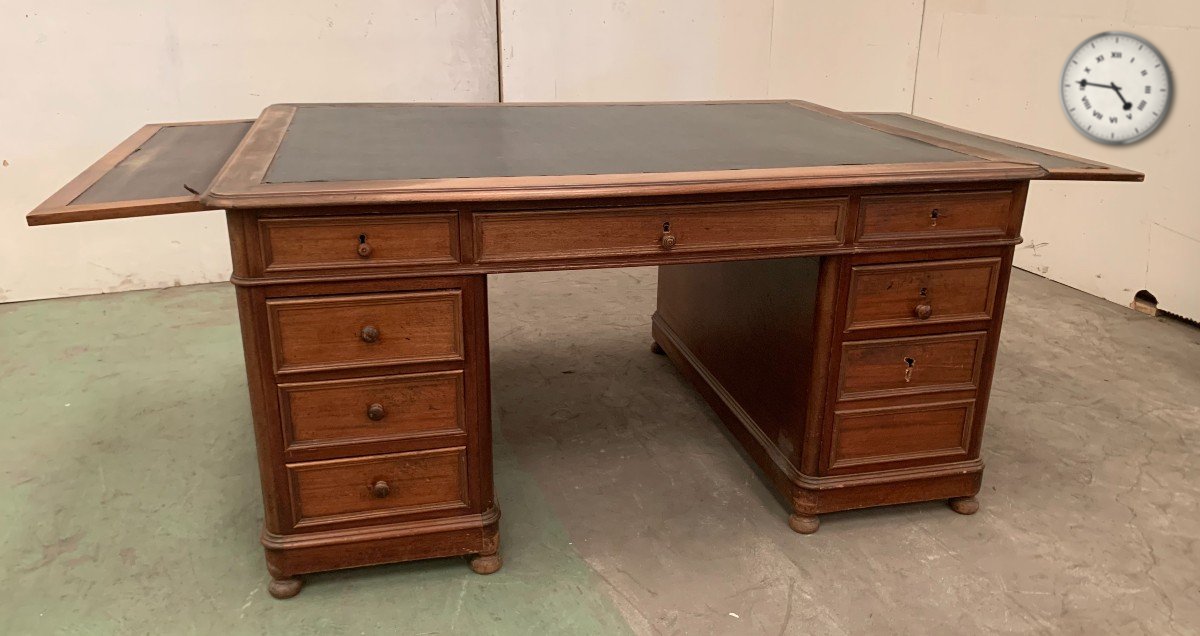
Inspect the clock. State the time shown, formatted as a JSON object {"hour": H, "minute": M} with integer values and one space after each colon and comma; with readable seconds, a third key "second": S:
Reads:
{"hour": 4, "minute": 46}
